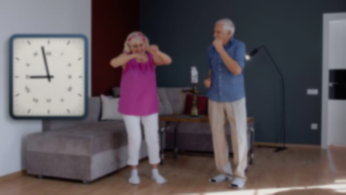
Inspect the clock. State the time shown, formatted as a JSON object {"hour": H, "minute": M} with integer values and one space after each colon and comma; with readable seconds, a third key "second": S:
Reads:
{"hour": 8, "minute": 58}
